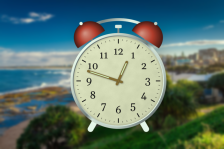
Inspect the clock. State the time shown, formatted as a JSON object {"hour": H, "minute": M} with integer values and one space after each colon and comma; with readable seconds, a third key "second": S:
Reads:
{"hour": 12, "minute": 48}
